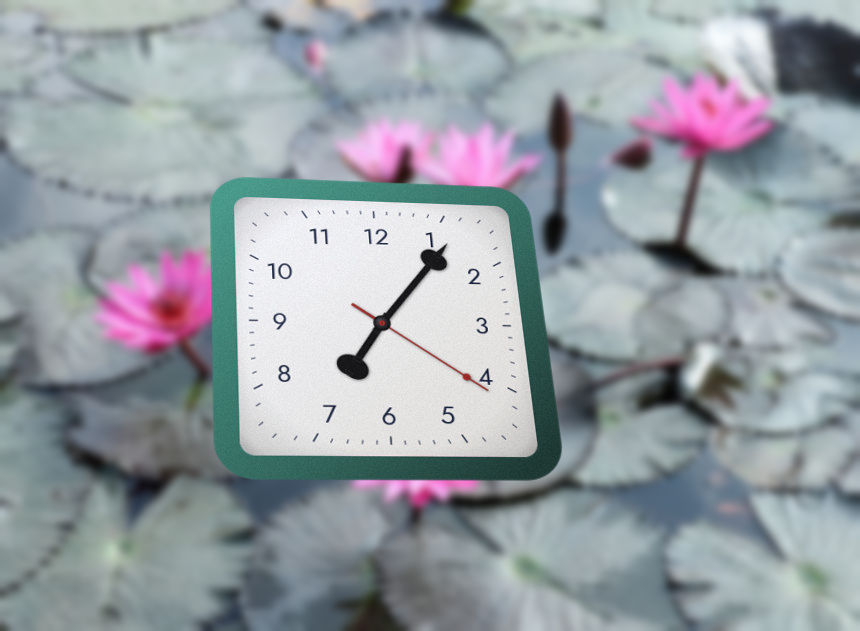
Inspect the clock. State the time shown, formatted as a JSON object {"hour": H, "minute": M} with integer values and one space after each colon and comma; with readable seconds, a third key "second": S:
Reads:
{"hour": 7, "minute": 6, "second": 21}
